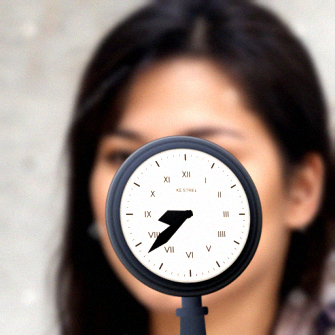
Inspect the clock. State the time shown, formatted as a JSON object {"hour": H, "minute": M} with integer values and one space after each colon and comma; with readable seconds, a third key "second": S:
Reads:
{"hour": 8, "minute": 38}
